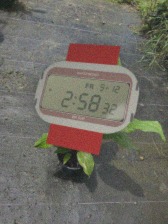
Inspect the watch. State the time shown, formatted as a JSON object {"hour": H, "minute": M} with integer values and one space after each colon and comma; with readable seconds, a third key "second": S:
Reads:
{"hour": 2, "minute": 58, "second": 32}
